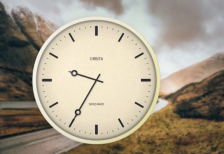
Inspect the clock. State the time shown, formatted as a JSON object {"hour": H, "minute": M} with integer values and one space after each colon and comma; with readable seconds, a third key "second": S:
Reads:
{"hour": 9, "minute": 35}
